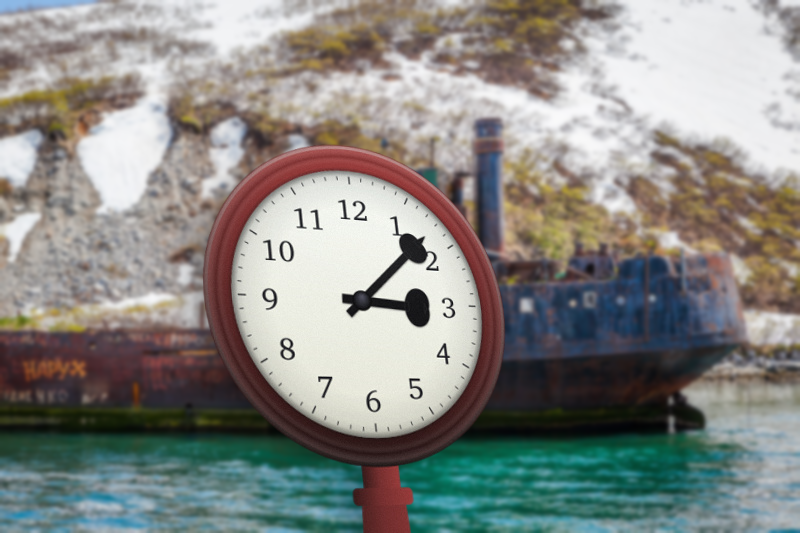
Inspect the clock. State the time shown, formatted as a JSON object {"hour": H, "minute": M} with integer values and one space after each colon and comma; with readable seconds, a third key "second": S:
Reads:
{"hour": 3, "minute": 8}
